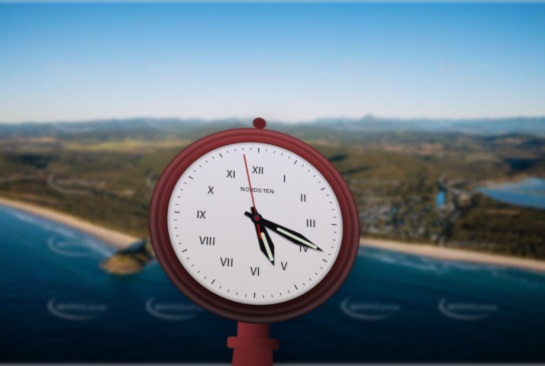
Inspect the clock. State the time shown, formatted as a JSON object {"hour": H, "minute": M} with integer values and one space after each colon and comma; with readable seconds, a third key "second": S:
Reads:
{"hour": 5, "minute": 18, "second": 58}
